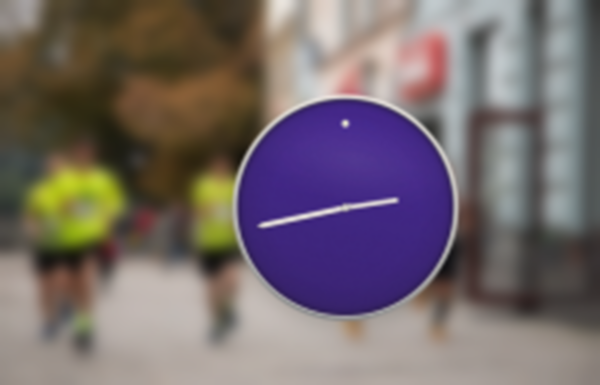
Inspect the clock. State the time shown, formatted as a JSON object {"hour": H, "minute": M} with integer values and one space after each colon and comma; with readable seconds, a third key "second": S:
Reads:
{"hour": 2, "minute": 43}
